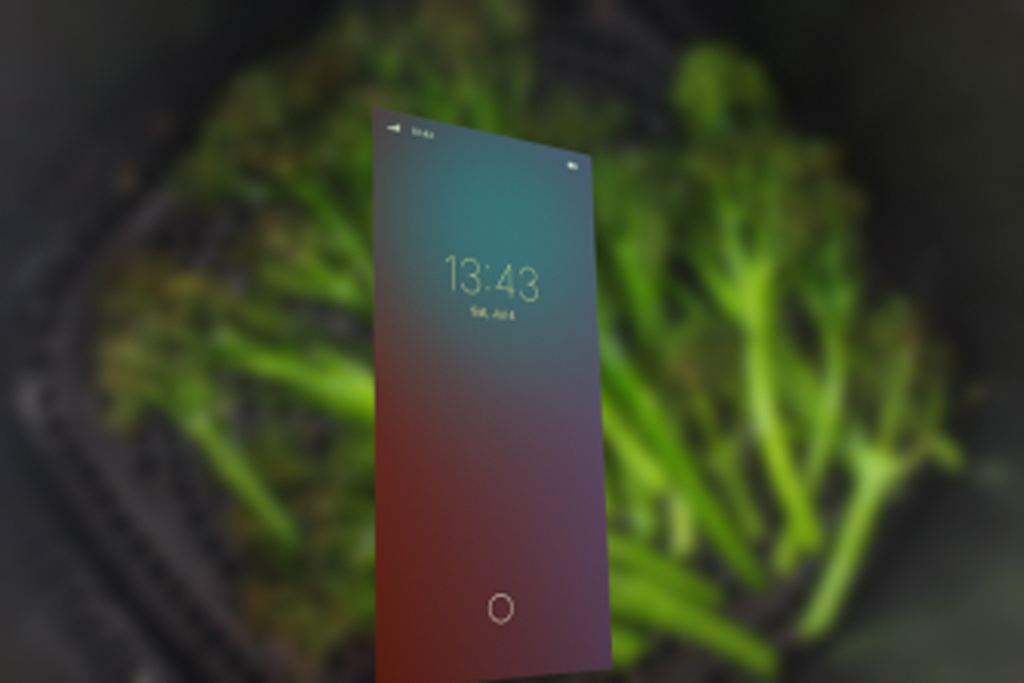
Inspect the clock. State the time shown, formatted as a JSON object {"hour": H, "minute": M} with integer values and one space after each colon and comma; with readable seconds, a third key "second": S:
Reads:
{"hour": 13, "minute": 43}
